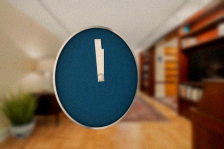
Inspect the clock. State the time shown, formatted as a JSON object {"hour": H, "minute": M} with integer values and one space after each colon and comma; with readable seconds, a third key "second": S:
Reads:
{"hour": 11, "minute": 59}
